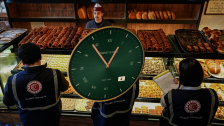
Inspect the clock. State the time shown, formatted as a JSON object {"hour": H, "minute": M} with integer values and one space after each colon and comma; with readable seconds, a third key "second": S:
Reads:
{"hour": 12, "minute": 54}
